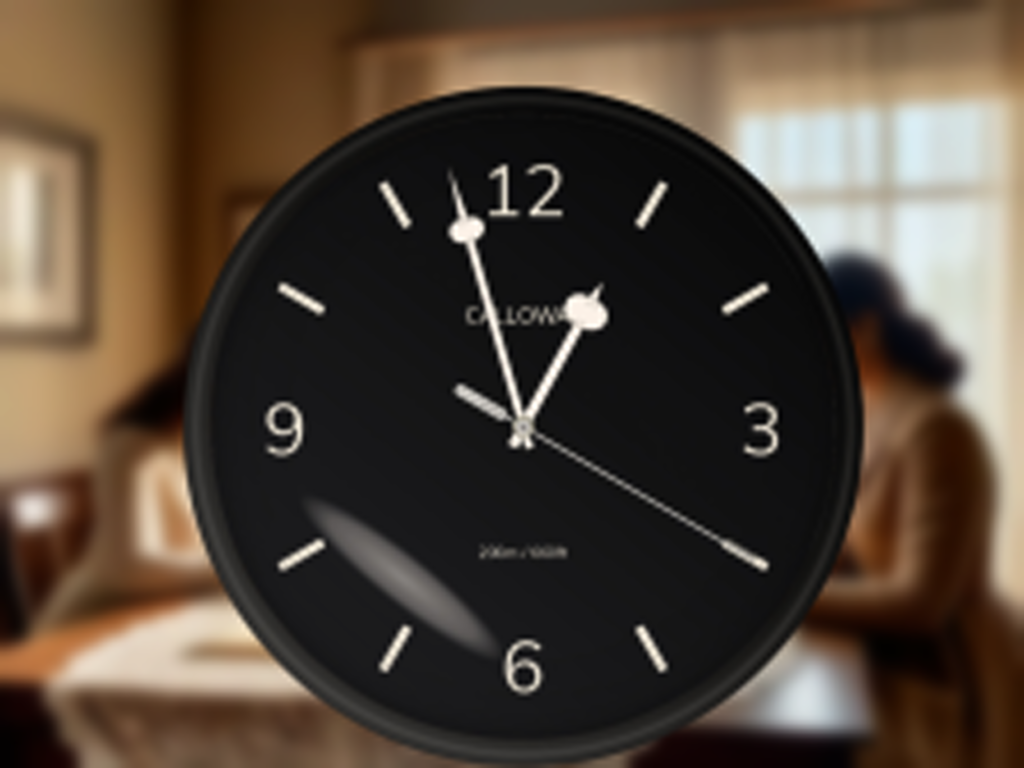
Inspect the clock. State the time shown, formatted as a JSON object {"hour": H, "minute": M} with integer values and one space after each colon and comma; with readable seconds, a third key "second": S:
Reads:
{"hour": 12, "minute": 57, "second": 20}
